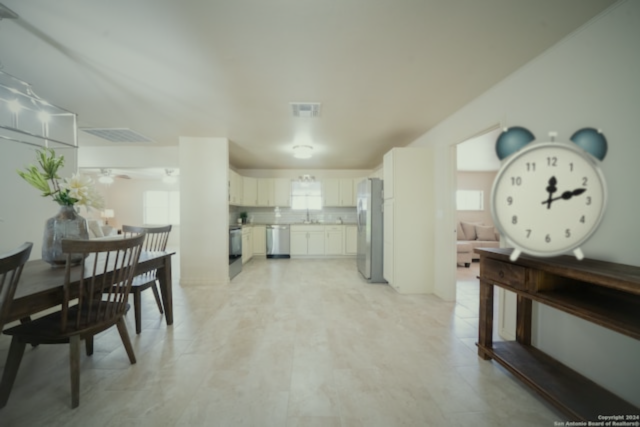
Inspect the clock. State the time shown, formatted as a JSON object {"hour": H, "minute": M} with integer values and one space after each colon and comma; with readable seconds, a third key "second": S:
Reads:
{"hour": 12, "minute": 12}
